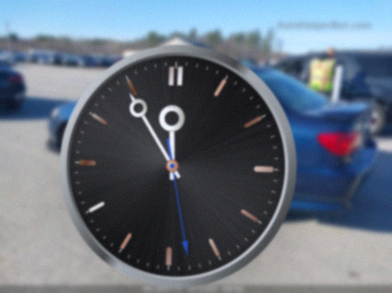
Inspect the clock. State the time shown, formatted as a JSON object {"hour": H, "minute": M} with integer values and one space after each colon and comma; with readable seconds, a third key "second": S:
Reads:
{"hour": 11, "minute": 54, "second": 28}
